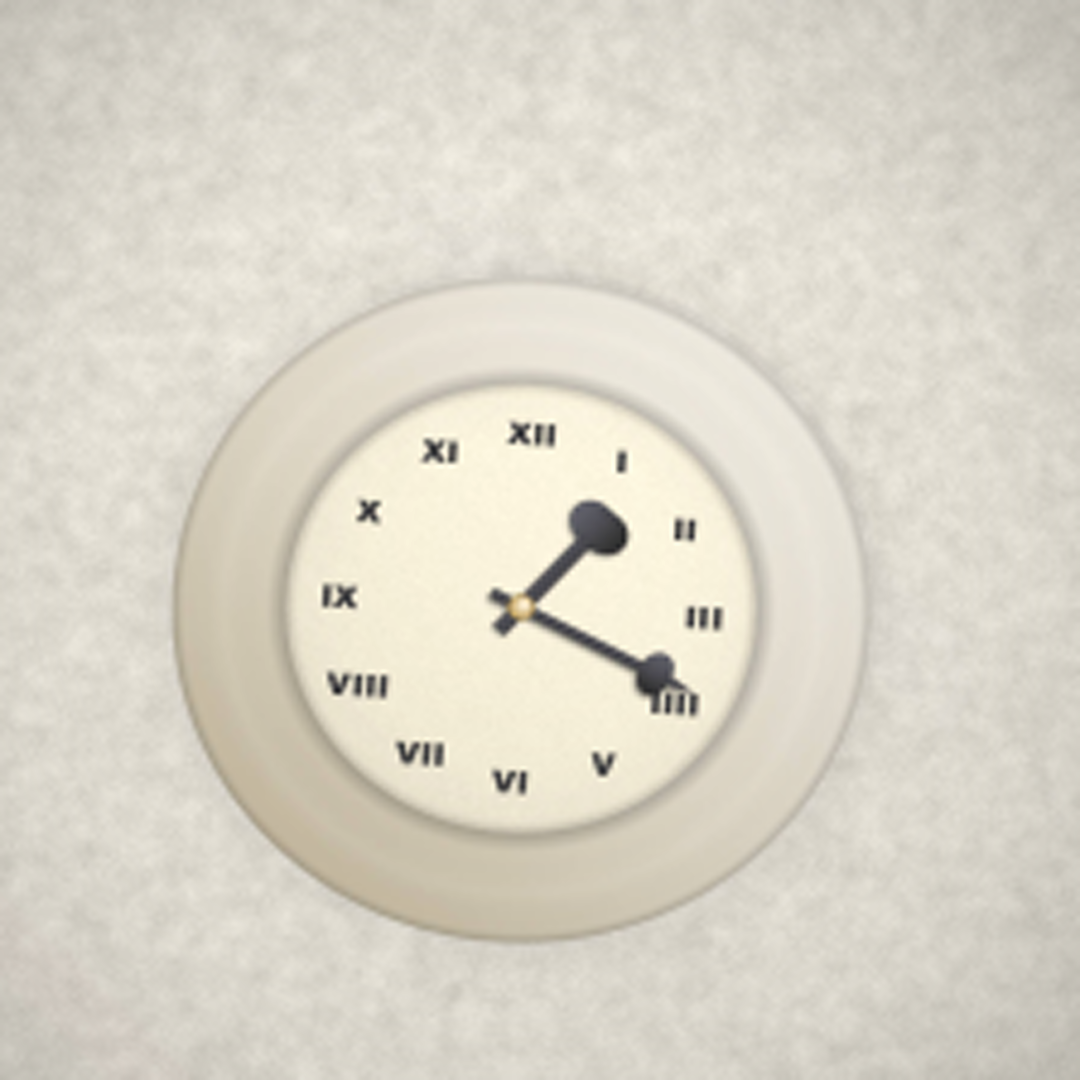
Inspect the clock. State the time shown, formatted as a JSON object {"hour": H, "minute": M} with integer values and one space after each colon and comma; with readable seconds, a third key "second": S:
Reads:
{"hour": 1, "minute": 19}
